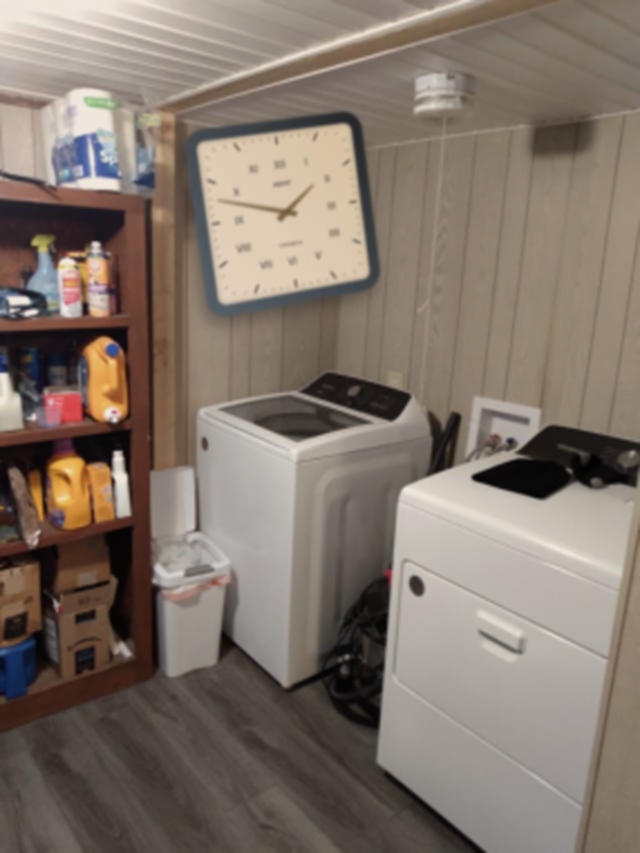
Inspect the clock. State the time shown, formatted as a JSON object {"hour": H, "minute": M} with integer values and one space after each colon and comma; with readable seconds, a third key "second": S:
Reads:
{"hour": 1, "minute": 48}
